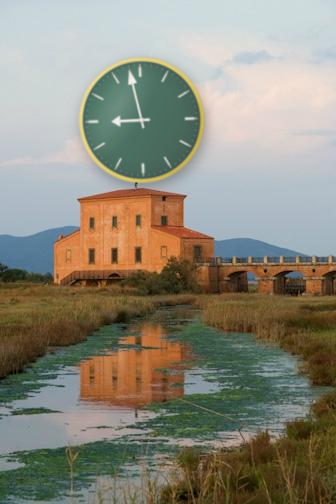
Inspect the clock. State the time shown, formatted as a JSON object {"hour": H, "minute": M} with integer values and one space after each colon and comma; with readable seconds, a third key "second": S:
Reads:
{"hour": 8, "minute": 58}
